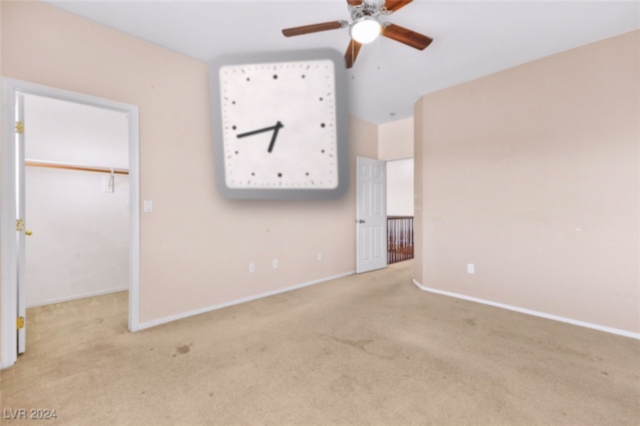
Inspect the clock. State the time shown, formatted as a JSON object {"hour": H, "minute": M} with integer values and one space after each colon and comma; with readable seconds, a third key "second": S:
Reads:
{"hour": 6, "minute": 43}
